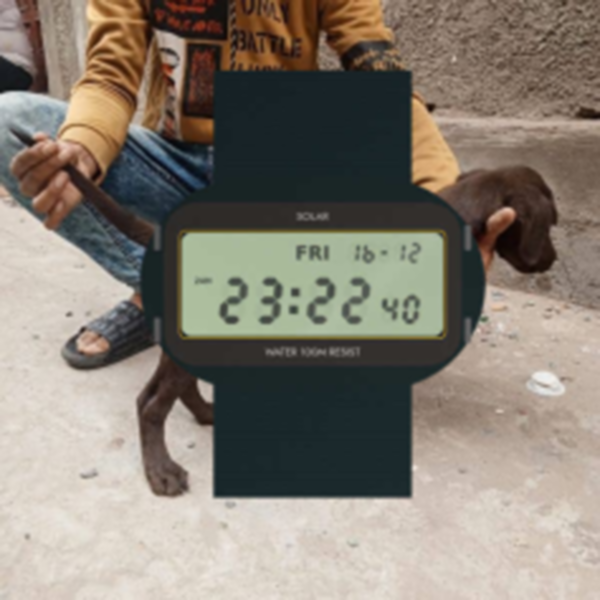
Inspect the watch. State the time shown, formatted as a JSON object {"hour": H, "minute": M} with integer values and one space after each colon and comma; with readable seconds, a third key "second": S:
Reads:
{"hour": 23, "minute": 22, "second": 40}
